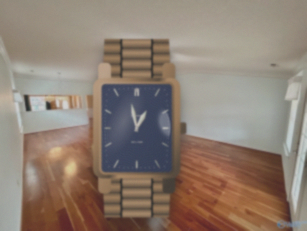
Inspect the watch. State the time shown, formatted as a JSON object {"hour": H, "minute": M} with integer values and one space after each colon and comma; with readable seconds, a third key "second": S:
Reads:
{"hour": 12, "minute": 58}
